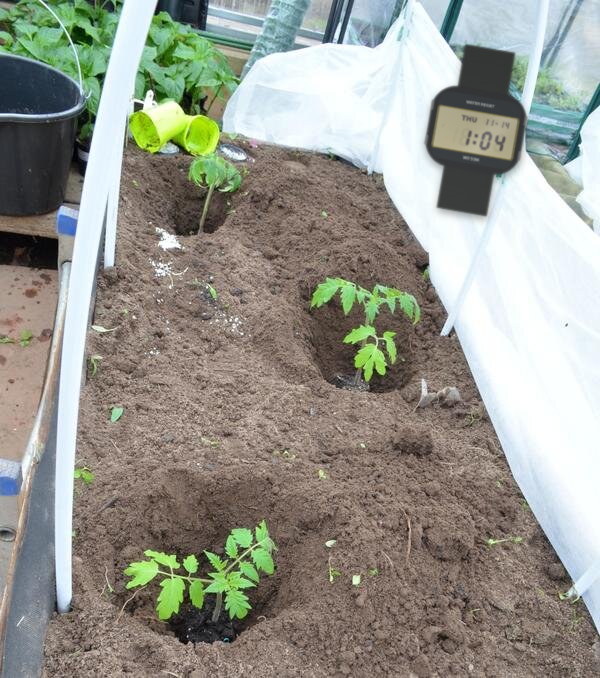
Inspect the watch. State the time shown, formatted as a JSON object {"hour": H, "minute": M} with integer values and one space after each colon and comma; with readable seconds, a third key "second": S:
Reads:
{"hour": 1, "minute": 4}
